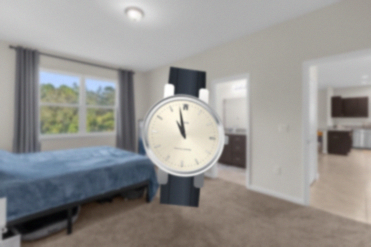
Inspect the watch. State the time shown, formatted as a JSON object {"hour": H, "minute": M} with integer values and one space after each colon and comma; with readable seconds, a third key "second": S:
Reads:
{"hour": 10, "minute": 58}
